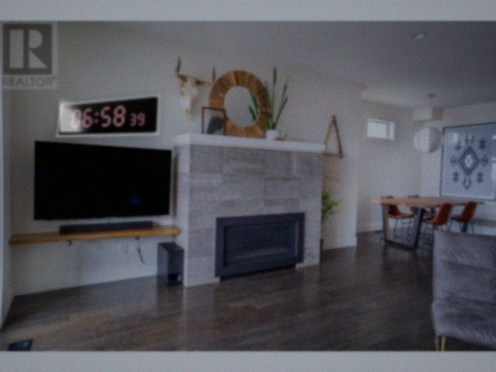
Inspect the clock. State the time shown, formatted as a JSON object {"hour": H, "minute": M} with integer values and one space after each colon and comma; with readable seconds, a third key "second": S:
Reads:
{"hour": 6, "minute": 58}
